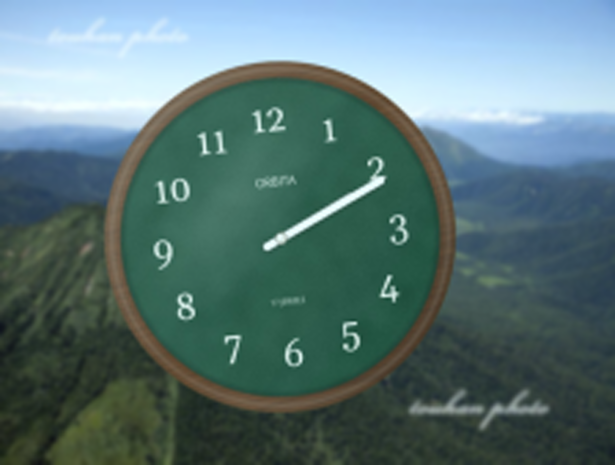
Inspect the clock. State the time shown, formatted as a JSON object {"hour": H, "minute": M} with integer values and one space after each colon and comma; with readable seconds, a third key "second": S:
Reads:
{"hour": 2, "minute": 11}
